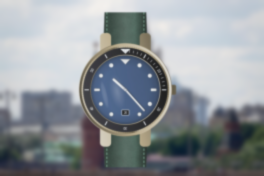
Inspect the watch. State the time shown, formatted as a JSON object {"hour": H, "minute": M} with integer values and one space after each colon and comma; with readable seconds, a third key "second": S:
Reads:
{"hour": 10, "minute": 23}
